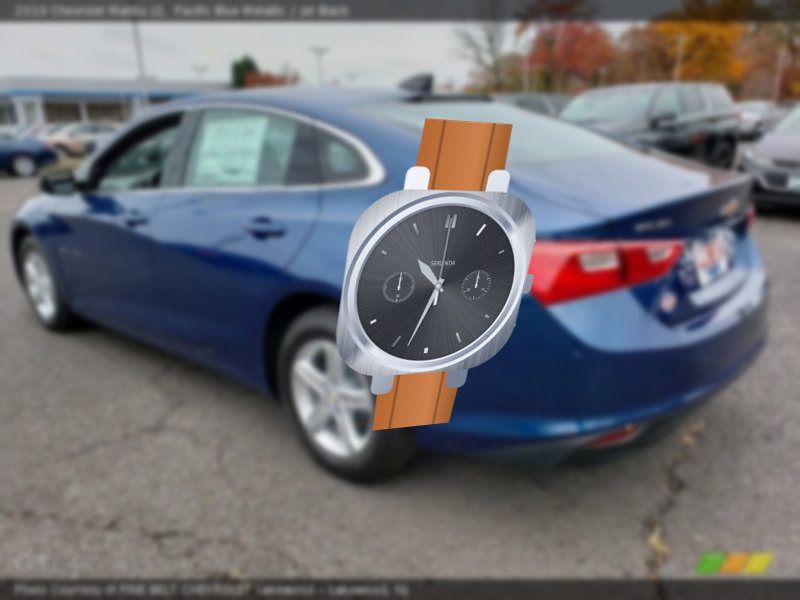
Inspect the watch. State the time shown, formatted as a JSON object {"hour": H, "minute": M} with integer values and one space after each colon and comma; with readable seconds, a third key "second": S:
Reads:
{"hour": 10, "minute": 33}
